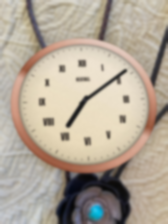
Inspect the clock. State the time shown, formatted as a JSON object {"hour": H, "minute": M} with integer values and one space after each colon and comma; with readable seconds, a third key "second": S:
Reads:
{"hour": 7, "minute": 9}
